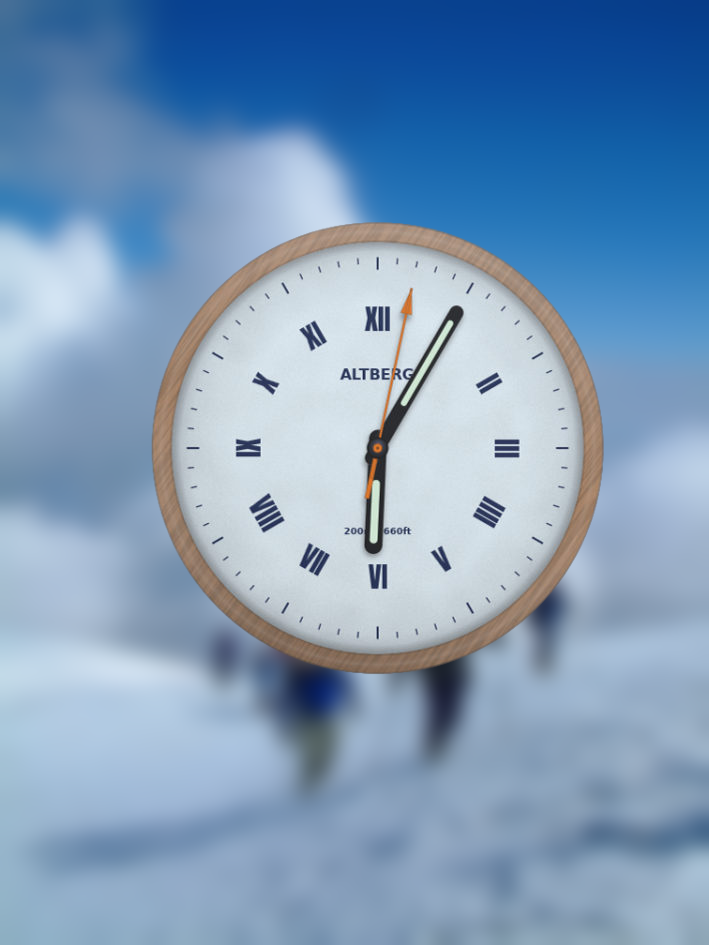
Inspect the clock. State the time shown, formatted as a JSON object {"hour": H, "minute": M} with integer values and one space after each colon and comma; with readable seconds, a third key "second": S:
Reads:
{"hour": 6, "minute": 5, "second": 2}
